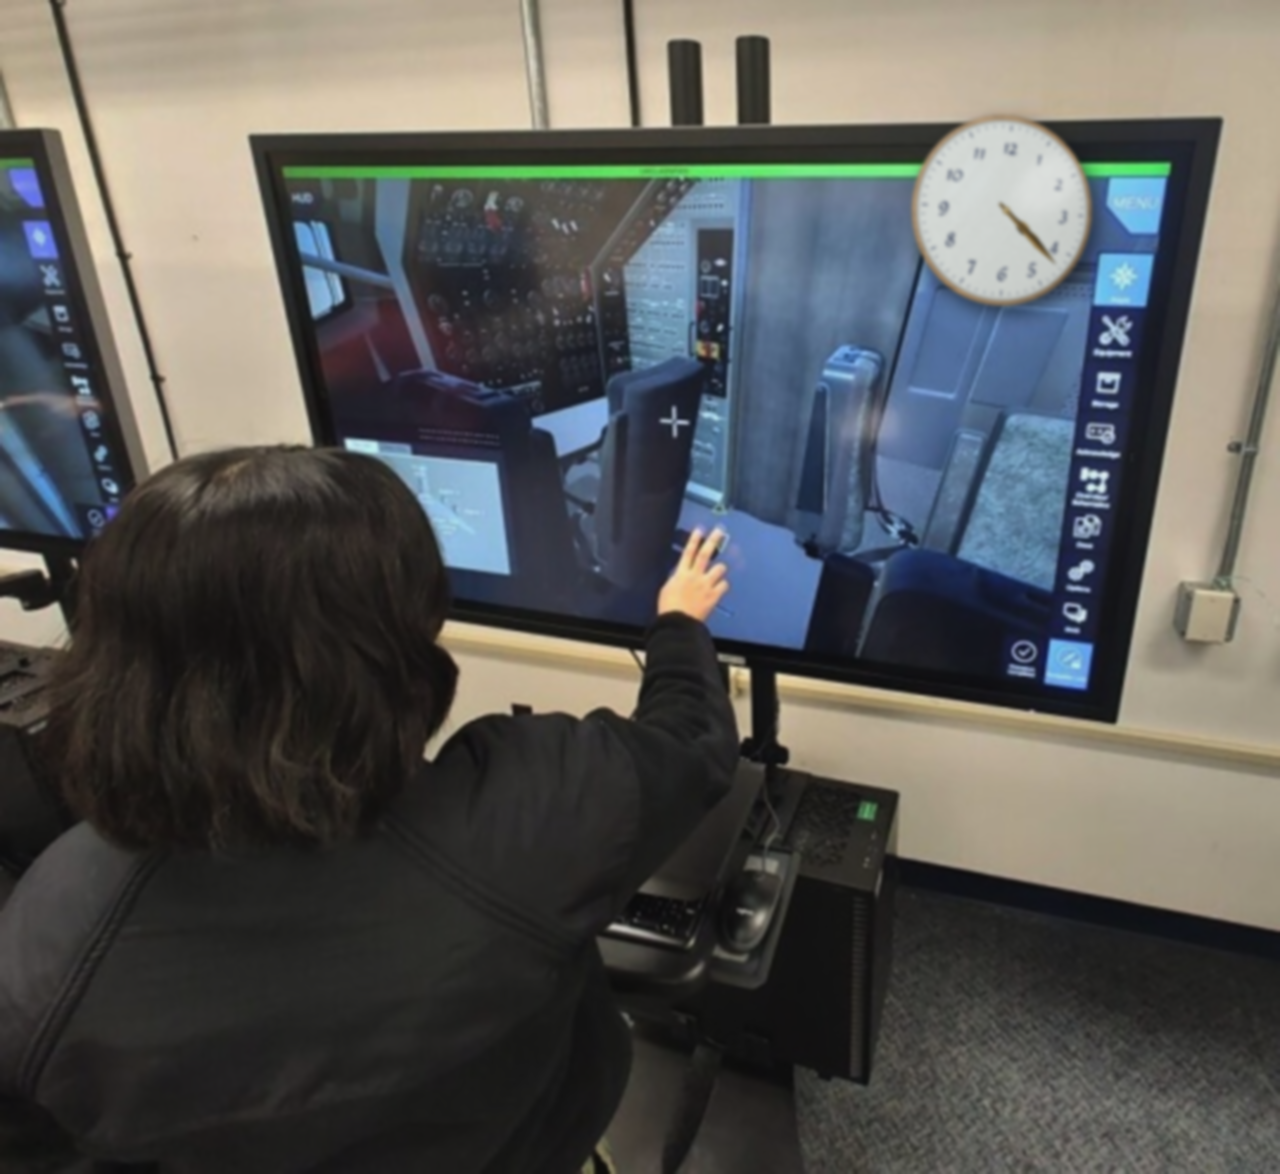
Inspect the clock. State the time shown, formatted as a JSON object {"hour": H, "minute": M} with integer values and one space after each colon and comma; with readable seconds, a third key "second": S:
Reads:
{"hour": 4, "minute": 22}
